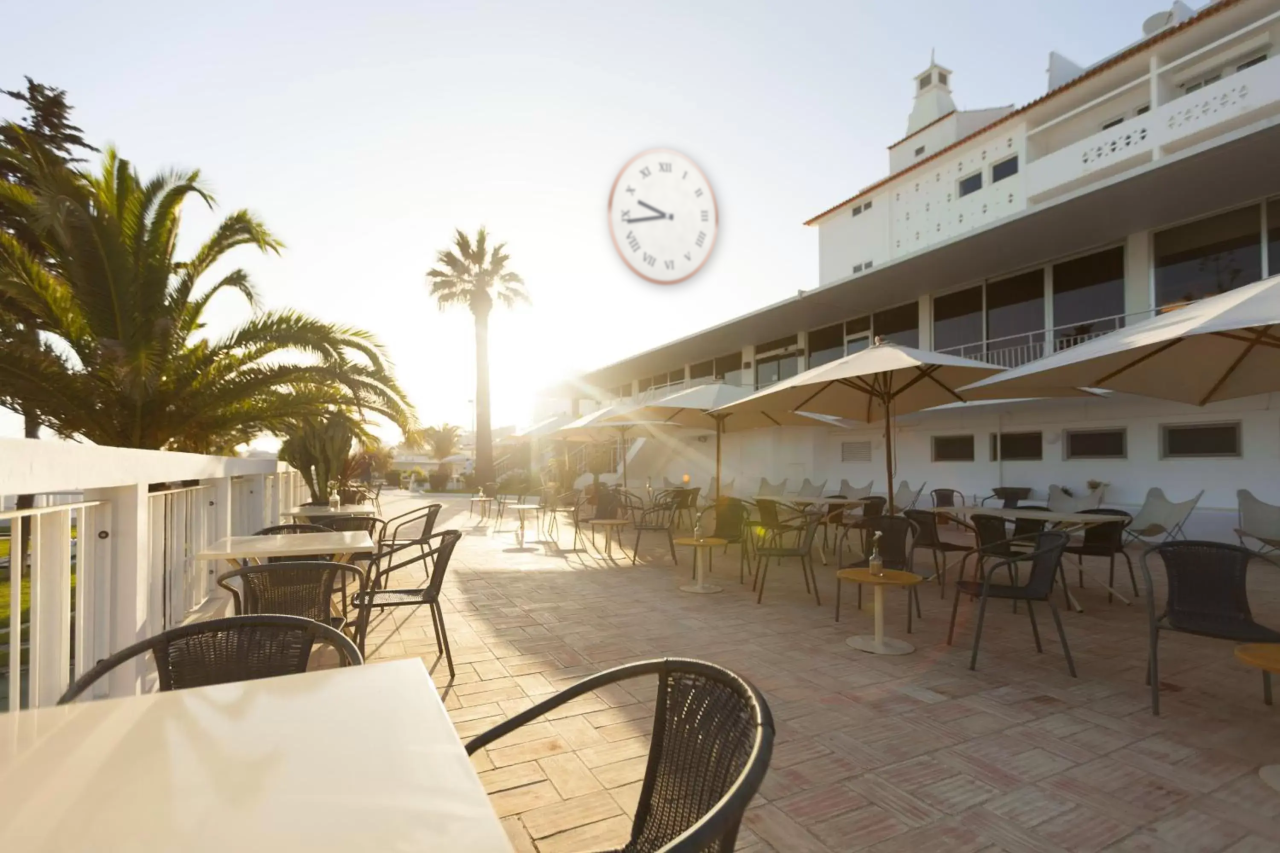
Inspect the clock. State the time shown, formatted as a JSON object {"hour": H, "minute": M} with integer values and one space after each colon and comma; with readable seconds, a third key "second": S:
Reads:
{"hour": 9, "minute": 44}
